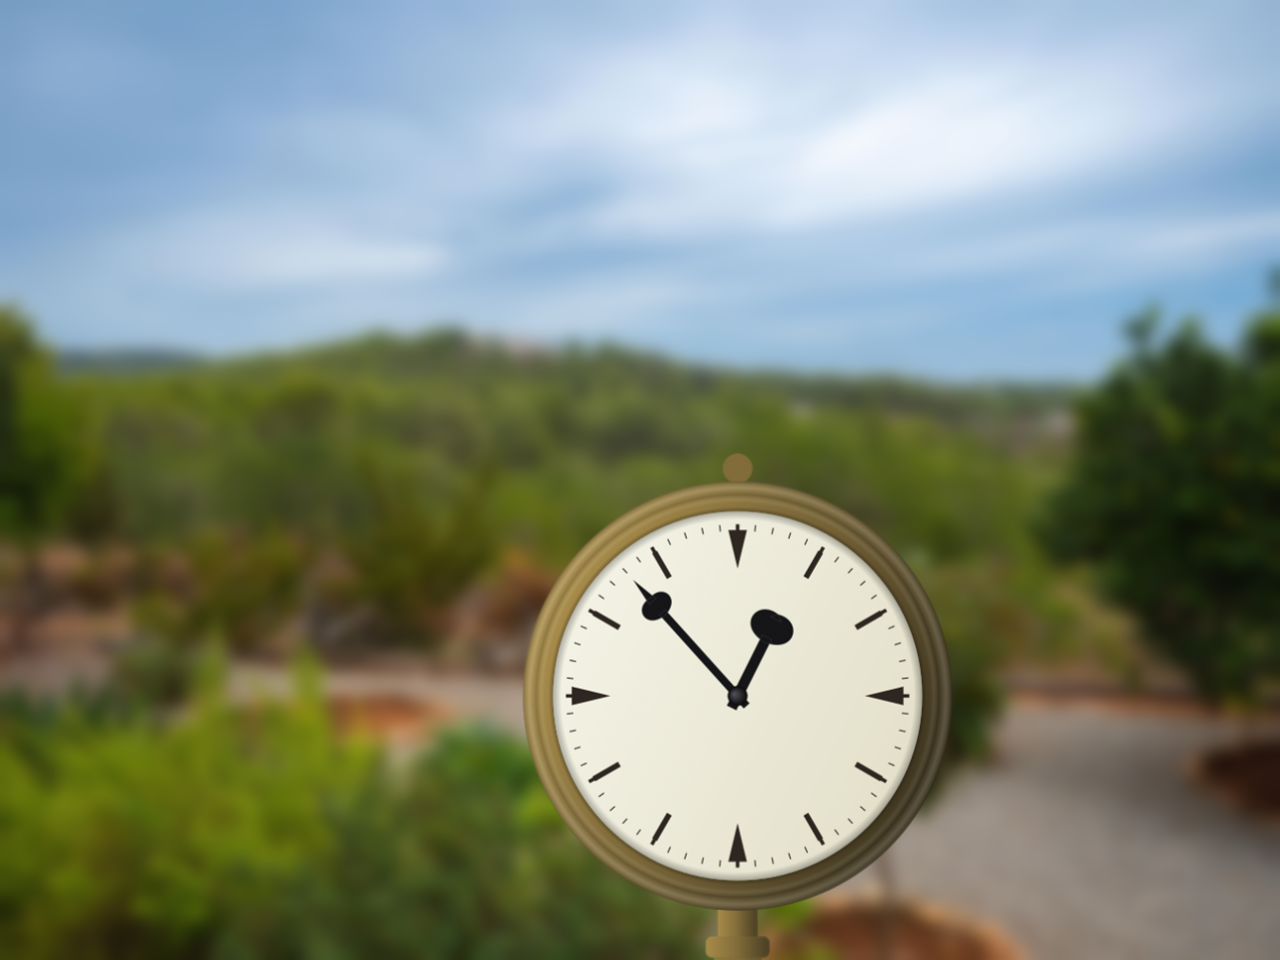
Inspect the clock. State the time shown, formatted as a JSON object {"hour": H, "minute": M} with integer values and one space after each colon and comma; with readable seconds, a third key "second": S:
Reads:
{"hour": 12, "minute": 53}
